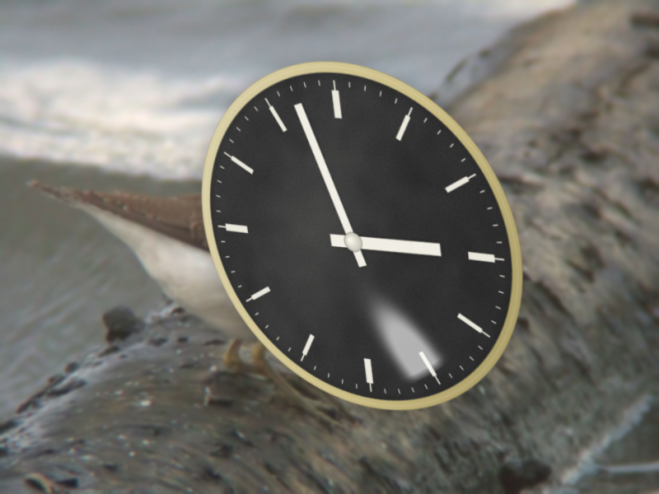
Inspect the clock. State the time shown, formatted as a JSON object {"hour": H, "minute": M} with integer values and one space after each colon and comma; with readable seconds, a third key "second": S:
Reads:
{"hour": 2, "minute": 57}
